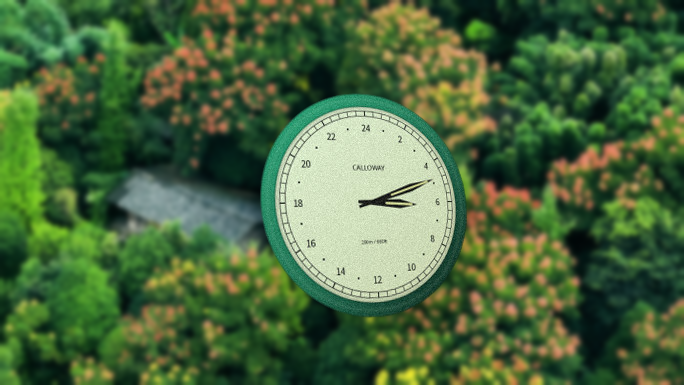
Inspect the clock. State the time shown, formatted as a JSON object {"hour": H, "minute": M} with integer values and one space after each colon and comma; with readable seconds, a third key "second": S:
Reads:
{"hour": 6, "minute": 12}
